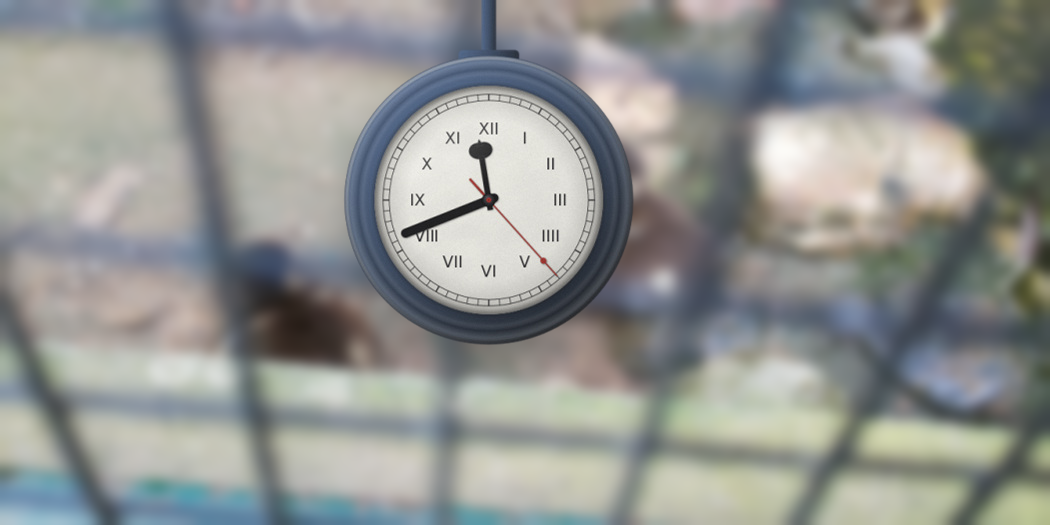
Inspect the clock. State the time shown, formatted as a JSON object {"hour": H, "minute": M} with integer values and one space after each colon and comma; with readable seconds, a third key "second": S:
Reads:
{"hour": 11, "minute": 41, "second": 23}
